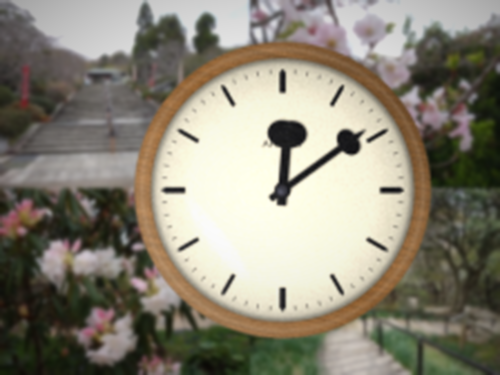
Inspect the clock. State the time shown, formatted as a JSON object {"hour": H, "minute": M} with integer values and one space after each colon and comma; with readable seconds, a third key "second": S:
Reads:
{"hour": 12, "minute": 9}
